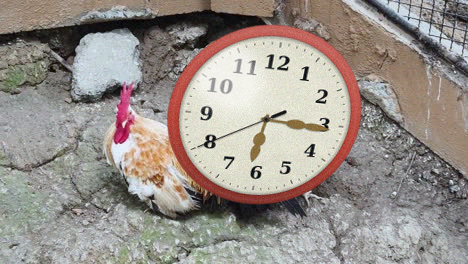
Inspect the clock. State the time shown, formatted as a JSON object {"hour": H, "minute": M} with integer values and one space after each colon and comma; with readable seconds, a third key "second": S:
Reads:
{"hour": 6, "minute": 15, "second": 40}
